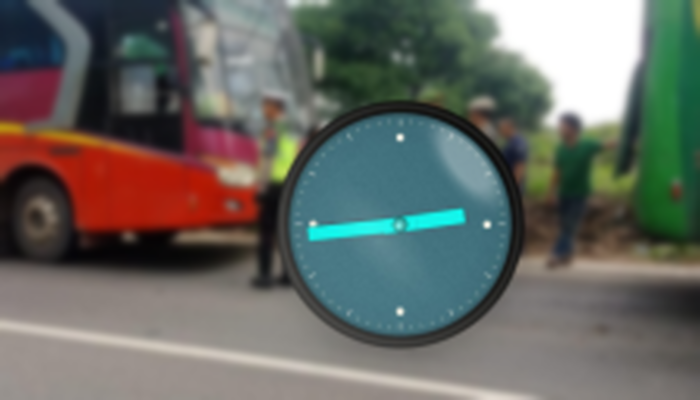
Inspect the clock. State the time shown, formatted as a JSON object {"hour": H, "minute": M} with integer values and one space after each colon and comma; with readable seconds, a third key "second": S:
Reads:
{"hour": 2, "minute": 44}
